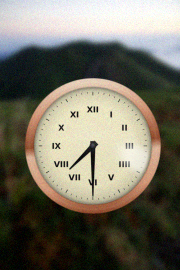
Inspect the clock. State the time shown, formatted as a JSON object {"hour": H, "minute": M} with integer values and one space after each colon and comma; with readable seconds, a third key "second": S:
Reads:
{"hour": 7, "minute": 30}
